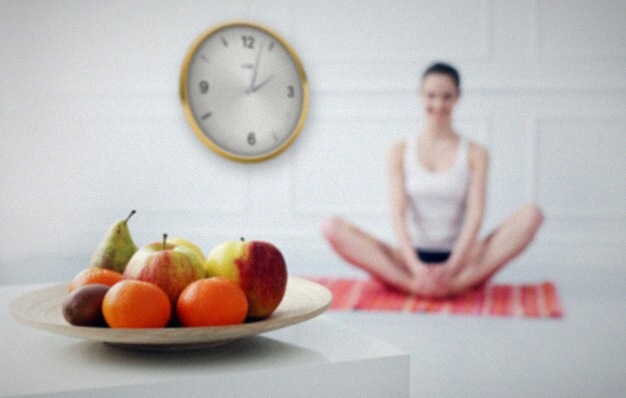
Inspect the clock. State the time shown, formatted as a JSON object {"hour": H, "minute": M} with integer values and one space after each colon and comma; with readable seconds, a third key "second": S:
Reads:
{"hour": 2, "minute": 3}
